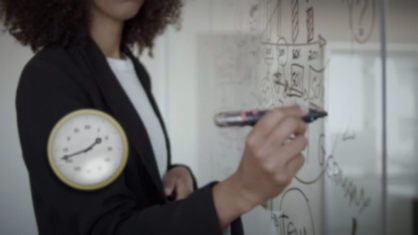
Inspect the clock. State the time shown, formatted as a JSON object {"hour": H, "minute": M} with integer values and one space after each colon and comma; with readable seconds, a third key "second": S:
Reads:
{"hour": 1, "minute": 42}
